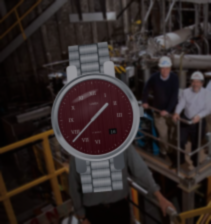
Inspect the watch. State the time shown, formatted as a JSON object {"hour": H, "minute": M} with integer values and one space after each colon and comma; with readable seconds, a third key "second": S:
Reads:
{"hour": 1, "minute": 38}
